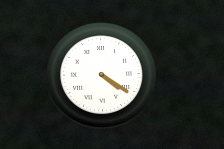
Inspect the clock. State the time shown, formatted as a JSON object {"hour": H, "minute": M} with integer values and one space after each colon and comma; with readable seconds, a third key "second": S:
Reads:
{"hour": 4, "minute": 21}
